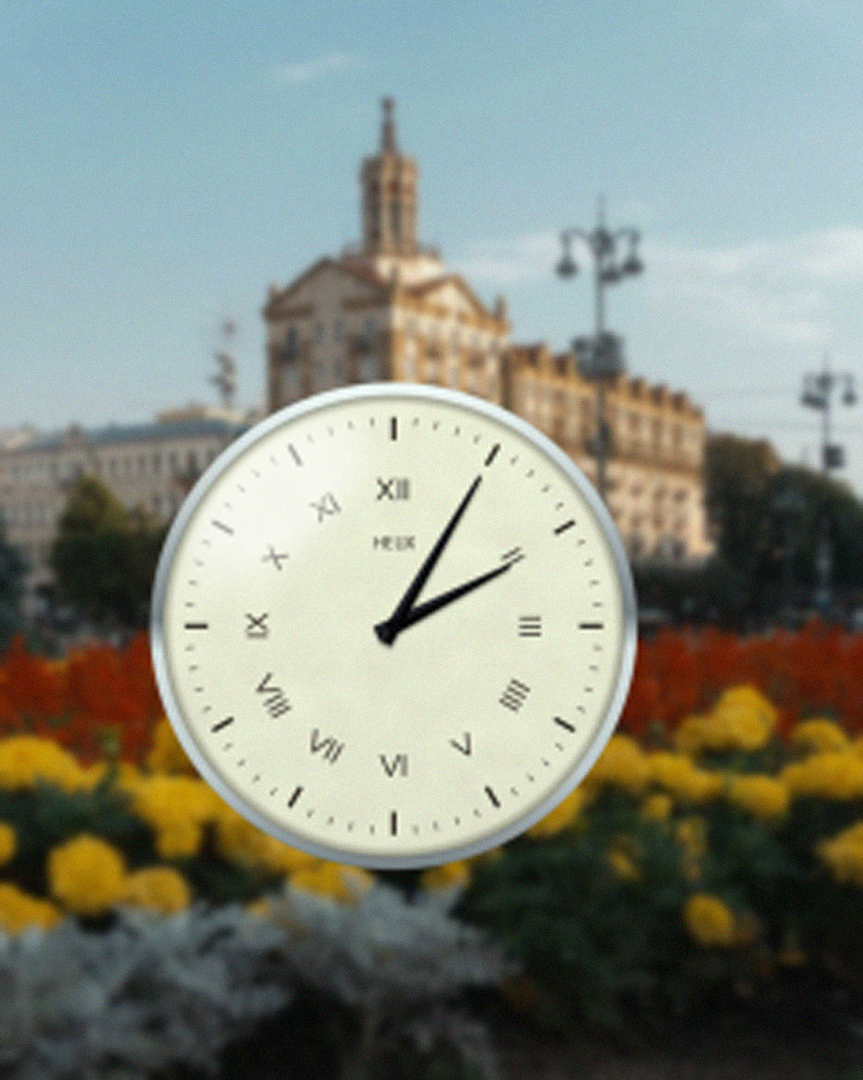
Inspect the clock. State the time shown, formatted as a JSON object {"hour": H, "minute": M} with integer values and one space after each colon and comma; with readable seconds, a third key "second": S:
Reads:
{"hour": 2, "minute": 5}
